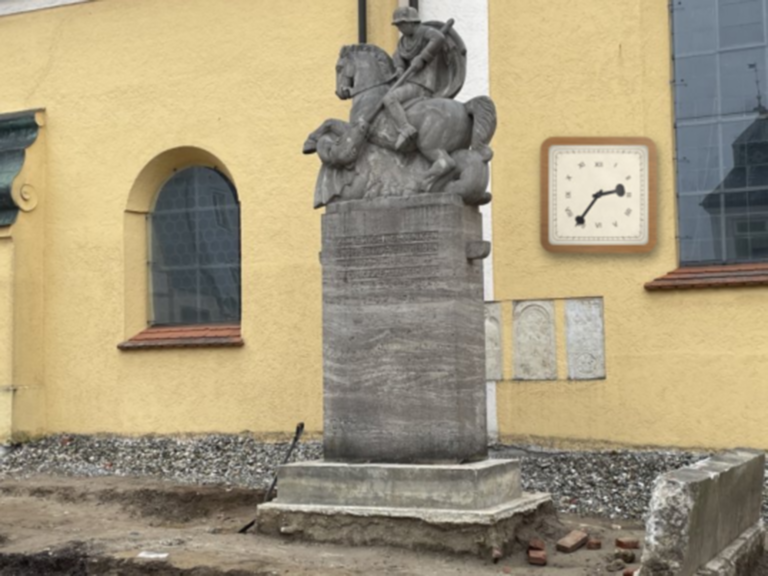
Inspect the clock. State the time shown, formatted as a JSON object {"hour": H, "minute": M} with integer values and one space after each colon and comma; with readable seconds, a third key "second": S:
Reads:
{"hour": 2, "minute": 36}
